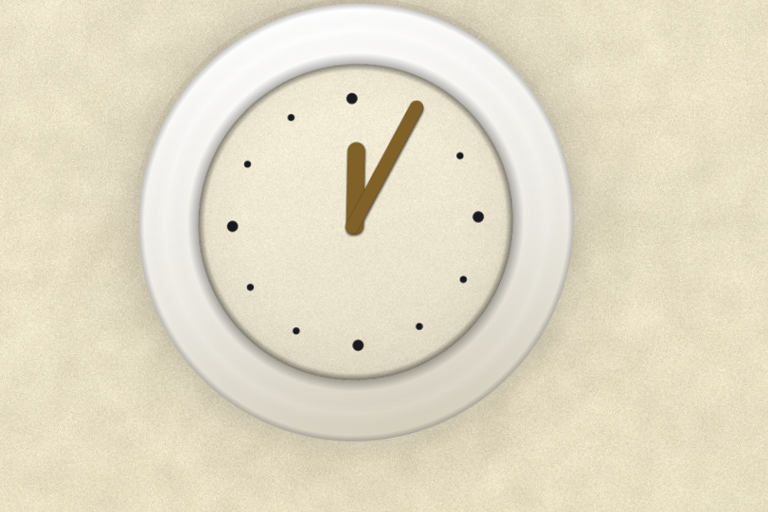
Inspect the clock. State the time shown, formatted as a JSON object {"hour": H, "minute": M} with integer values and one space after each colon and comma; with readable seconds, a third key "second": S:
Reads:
{"hour": 12, "minute": 5}
